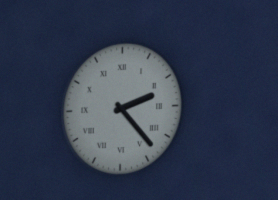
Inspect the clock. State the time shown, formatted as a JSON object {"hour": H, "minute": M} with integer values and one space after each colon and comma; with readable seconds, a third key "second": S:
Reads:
{"hour": 2, "minute": 23}
